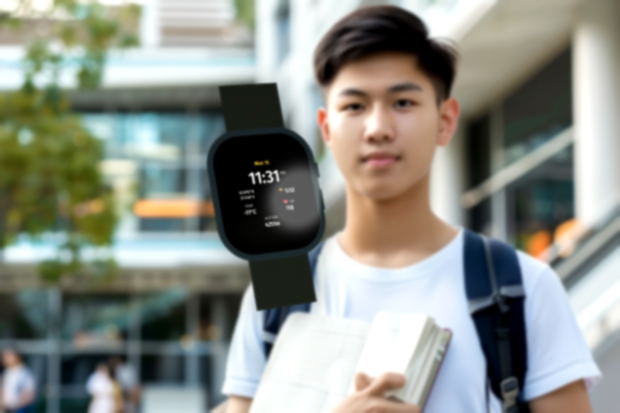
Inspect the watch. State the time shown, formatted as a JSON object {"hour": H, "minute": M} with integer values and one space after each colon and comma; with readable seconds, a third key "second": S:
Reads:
{"hour": 11, "minute": 31}
